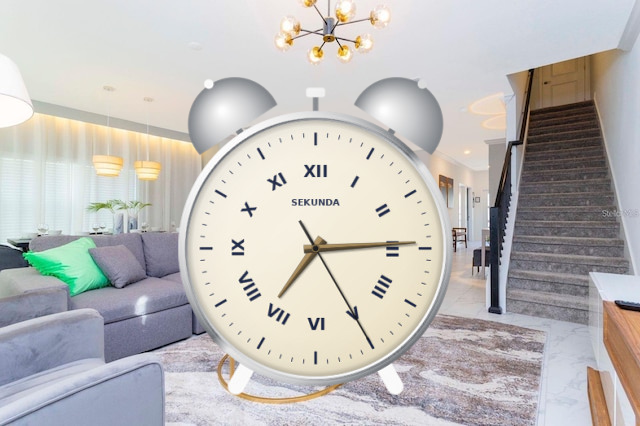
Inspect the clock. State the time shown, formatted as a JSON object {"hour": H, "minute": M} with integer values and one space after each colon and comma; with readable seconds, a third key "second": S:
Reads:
{"hour": 7, "minute": 14, "second": 25}
